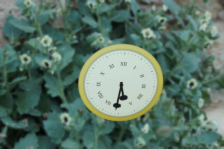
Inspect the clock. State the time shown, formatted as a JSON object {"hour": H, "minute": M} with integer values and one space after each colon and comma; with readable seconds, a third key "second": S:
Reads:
{"hour": 5, "minute": 31}
